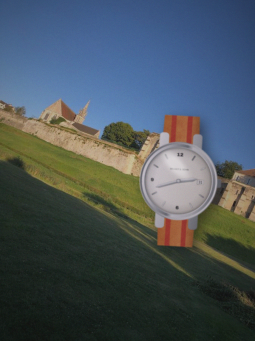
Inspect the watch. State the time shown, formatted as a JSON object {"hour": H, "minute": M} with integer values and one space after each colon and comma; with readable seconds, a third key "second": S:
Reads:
{"hour": 2, "minute": 42}
